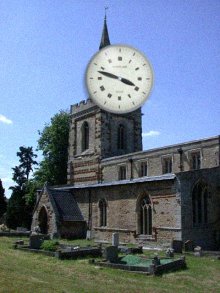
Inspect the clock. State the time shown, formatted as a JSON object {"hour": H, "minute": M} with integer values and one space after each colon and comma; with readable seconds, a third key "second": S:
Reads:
{"hour": 3, "minute": 48}
